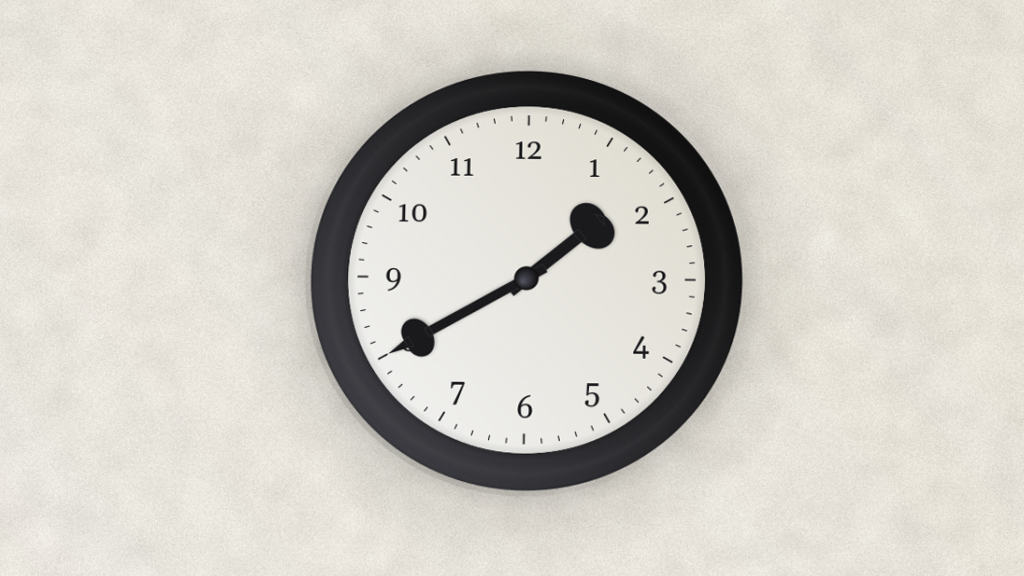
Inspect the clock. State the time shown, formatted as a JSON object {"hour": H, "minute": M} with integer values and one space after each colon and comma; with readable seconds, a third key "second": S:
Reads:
{"hour": 1, "minute": 40}
